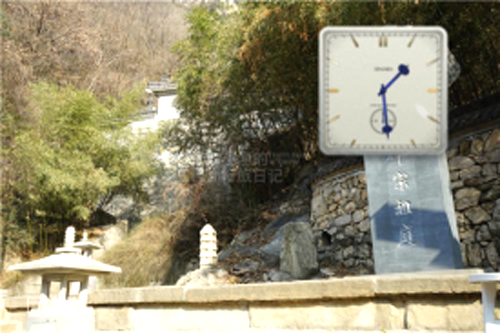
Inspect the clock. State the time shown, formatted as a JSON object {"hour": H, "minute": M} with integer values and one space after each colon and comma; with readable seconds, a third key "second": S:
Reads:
{"hour": 1, "minute": 29}
